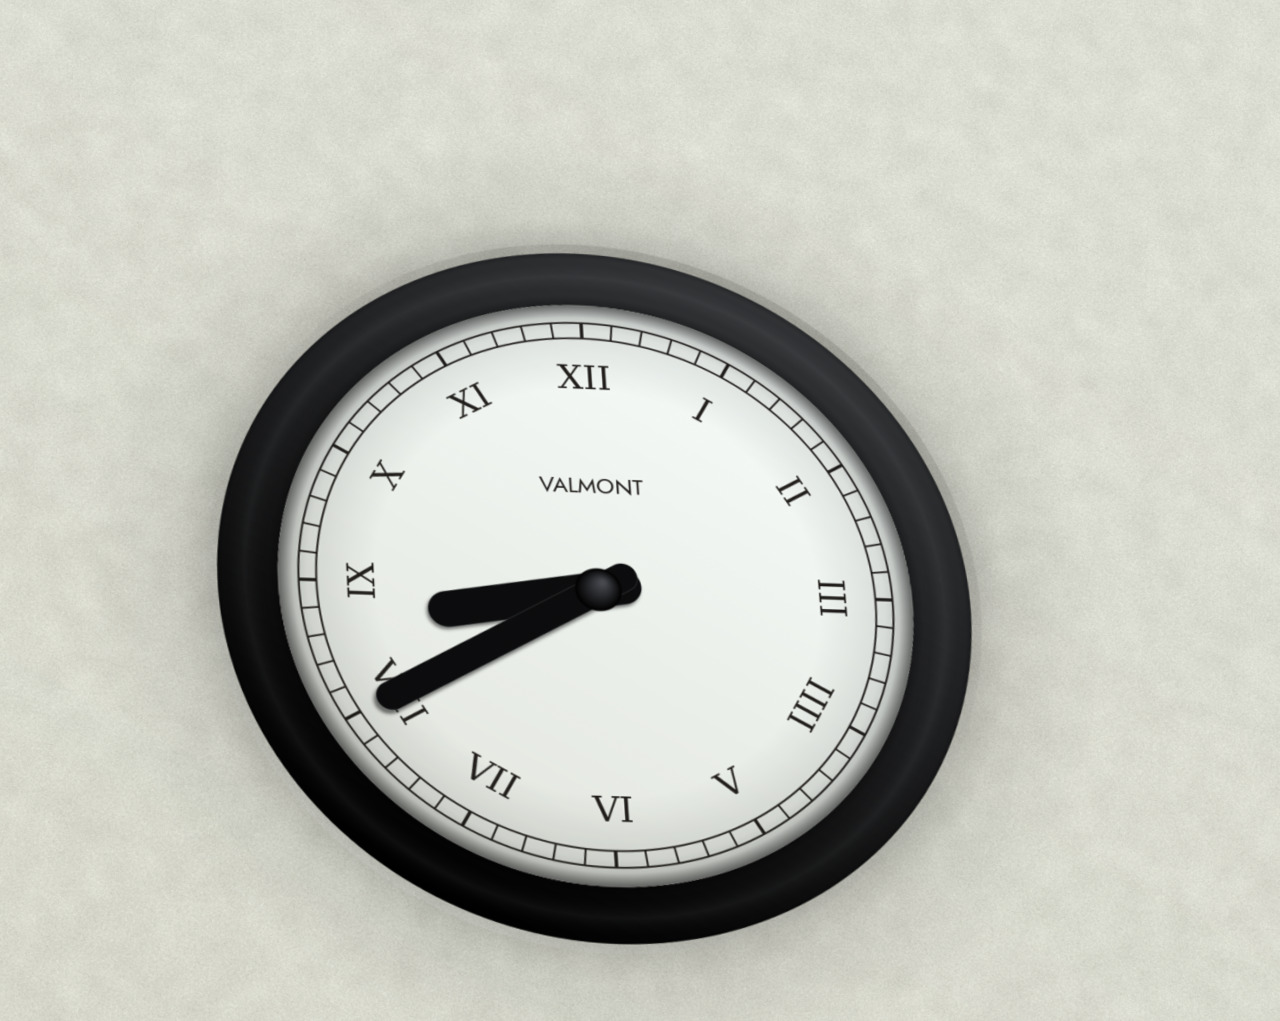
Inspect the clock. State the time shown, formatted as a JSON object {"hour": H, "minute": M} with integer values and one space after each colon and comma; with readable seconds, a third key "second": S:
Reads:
{"hour": 8, "minute": 40}
